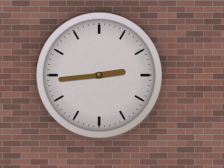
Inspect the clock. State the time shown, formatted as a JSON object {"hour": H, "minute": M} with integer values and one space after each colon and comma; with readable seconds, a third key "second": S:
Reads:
{"hour": 2, "minute": 44}
